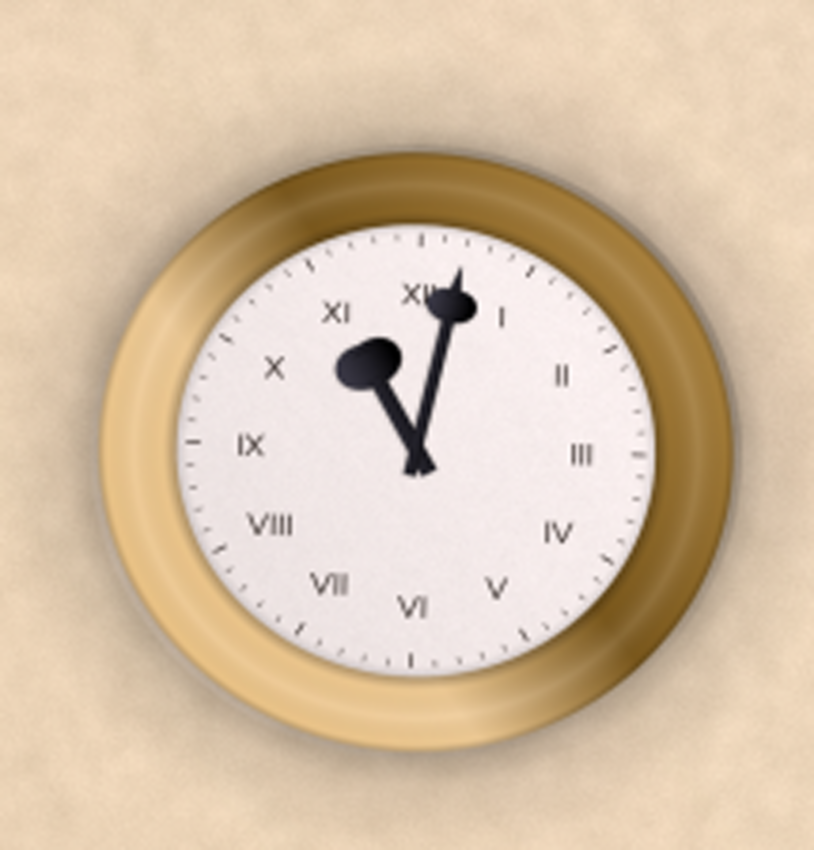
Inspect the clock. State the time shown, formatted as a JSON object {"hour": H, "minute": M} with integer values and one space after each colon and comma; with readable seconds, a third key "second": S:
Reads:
{"hour": 11, "minute": 2}
